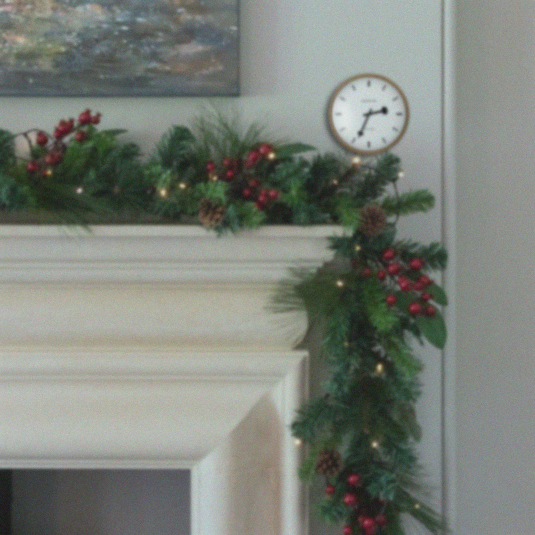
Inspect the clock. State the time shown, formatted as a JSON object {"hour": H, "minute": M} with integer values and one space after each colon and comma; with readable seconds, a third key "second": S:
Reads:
{"hour": 2, "minute": 34}
